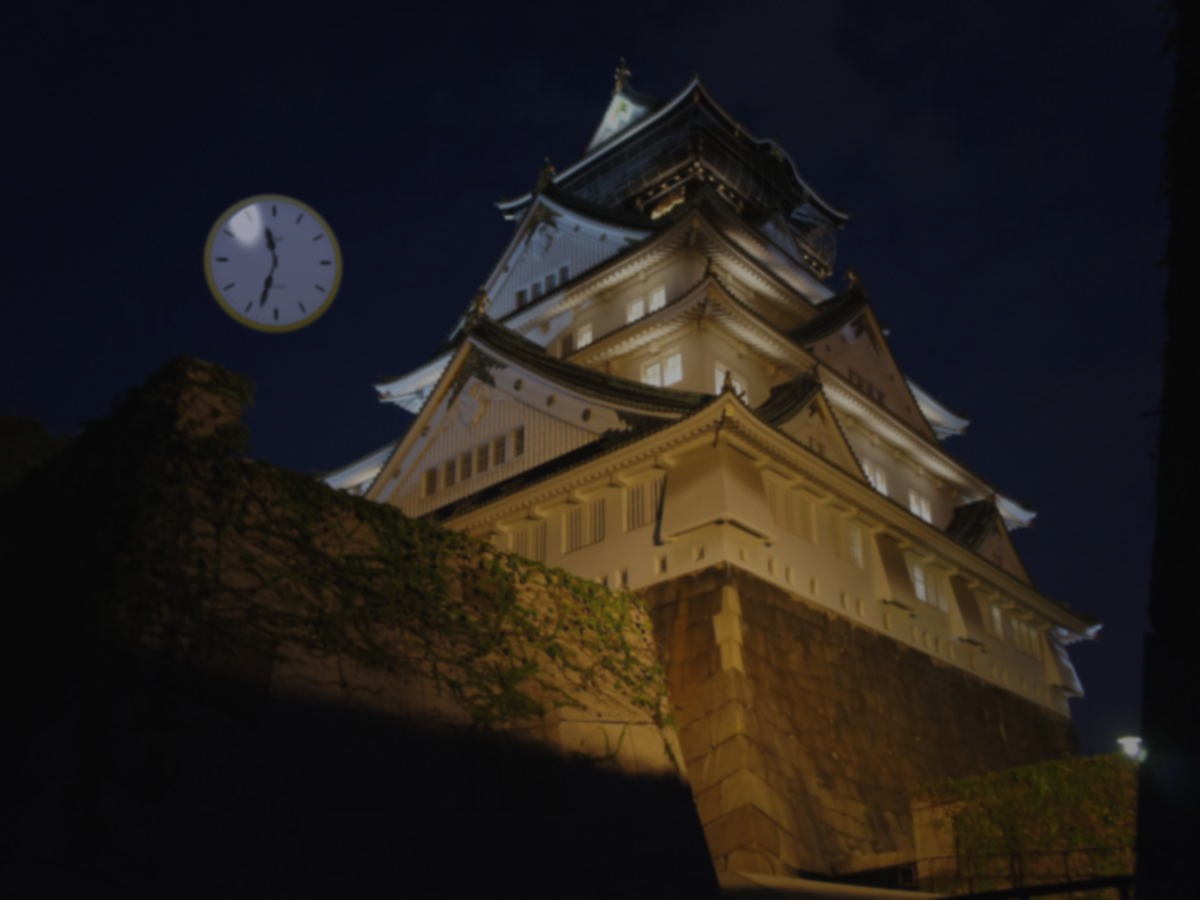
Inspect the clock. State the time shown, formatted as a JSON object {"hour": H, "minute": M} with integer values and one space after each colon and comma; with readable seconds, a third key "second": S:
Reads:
{"hour": 11, "minute": 33}
